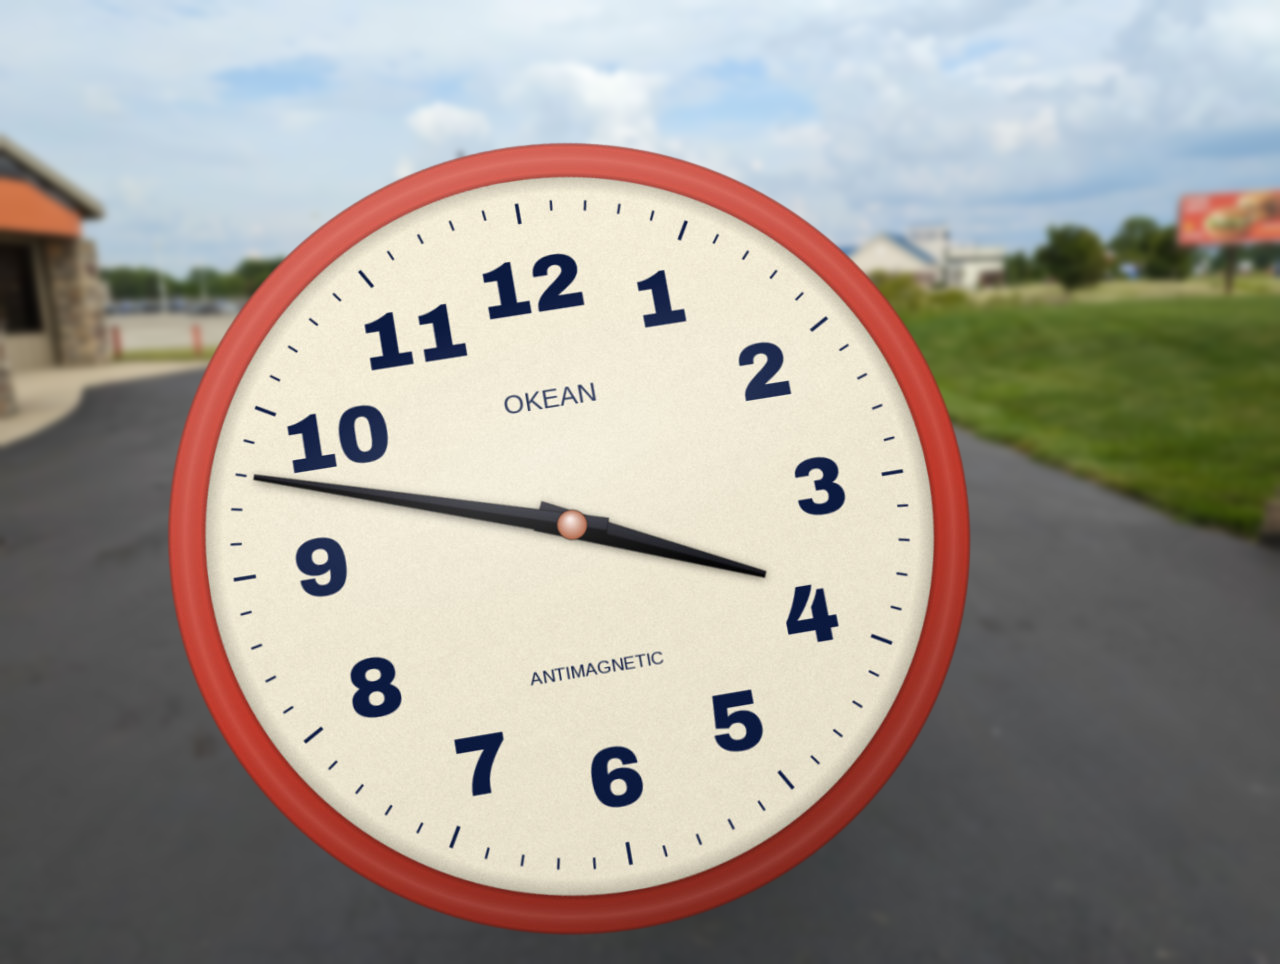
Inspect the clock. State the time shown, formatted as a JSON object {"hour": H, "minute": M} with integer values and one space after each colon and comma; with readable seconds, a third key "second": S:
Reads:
{"hour": 3, "minute": 48}
